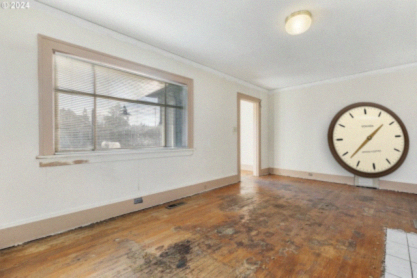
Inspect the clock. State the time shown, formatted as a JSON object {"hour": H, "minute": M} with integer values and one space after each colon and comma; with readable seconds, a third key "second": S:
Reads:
{"hour": 1, "minute": 38}
